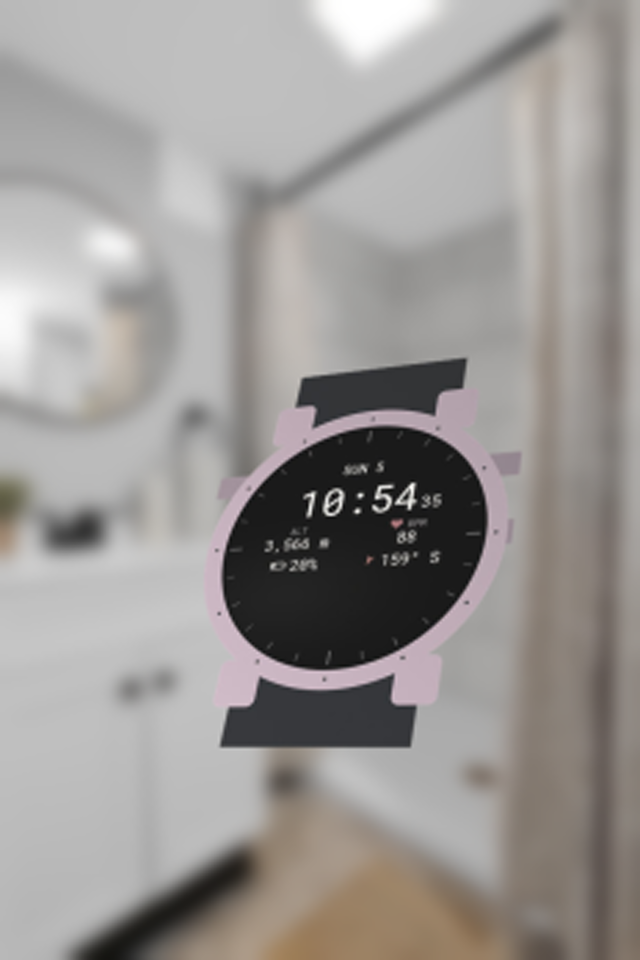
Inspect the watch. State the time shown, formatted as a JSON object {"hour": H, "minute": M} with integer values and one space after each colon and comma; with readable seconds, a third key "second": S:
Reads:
{"hour": 10, "minute": 54}
